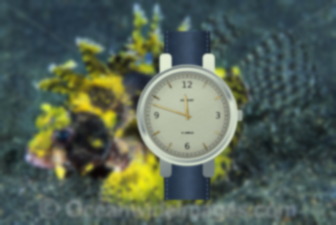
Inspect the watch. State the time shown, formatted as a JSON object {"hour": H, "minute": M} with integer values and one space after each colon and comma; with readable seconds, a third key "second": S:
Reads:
{"hour": 11, "minute": 48}
